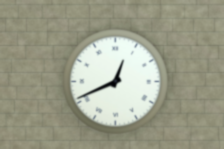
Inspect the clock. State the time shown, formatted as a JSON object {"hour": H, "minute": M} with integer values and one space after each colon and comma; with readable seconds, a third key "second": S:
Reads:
{"hour": 12, "minute": 41}
